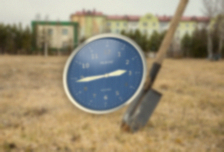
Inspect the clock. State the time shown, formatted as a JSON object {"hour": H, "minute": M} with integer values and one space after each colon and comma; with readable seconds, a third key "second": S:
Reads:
{"hour": 2, "minute": 44}
